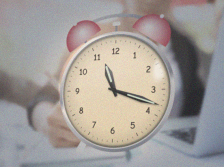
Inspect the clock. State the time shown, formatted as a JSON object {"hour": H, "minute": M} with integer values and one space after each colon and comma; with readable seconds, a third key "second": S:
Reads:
{"hour": 11, "minute": 18}
